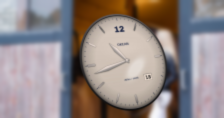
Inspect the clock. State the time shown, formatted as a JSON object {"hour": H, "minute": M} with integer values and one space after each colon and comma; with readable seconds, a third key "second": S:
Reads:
{"hour": 10, "minute": 43}
